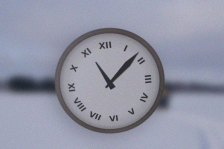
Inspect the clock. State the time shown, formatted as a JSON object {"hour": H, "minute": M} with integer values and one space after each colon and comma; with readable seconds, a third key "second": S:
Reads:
{"hour": 11, "minute": 8}
